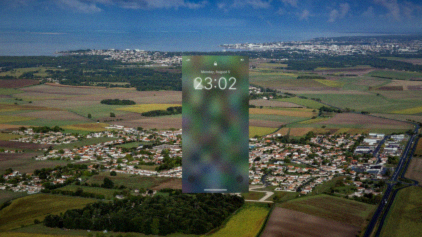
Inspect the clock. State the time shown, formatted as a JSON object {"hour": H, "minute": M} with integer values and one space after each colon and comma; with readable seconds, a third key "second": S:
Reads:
{"hour": 23, "minute": 2}
